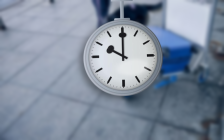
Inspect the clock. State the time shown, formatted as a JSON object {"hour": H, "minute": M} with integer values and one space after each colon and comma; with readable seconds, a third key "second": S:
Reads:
{"hour": 10, "minute": 0}
